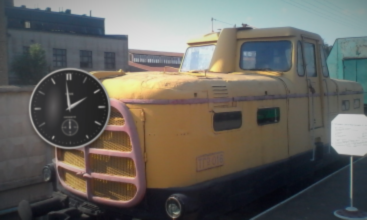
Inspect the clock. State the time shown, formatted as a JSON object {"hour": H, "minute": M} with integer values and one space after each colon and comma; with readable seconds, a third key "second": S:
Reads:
{"hour": 1, "minute": 59}
